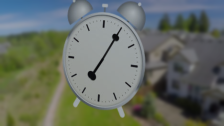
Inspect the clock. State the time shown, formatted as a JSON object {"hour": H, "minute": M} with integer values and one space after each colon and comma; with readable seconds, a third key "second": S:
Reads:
{"hour": 7, "minute": 5}
